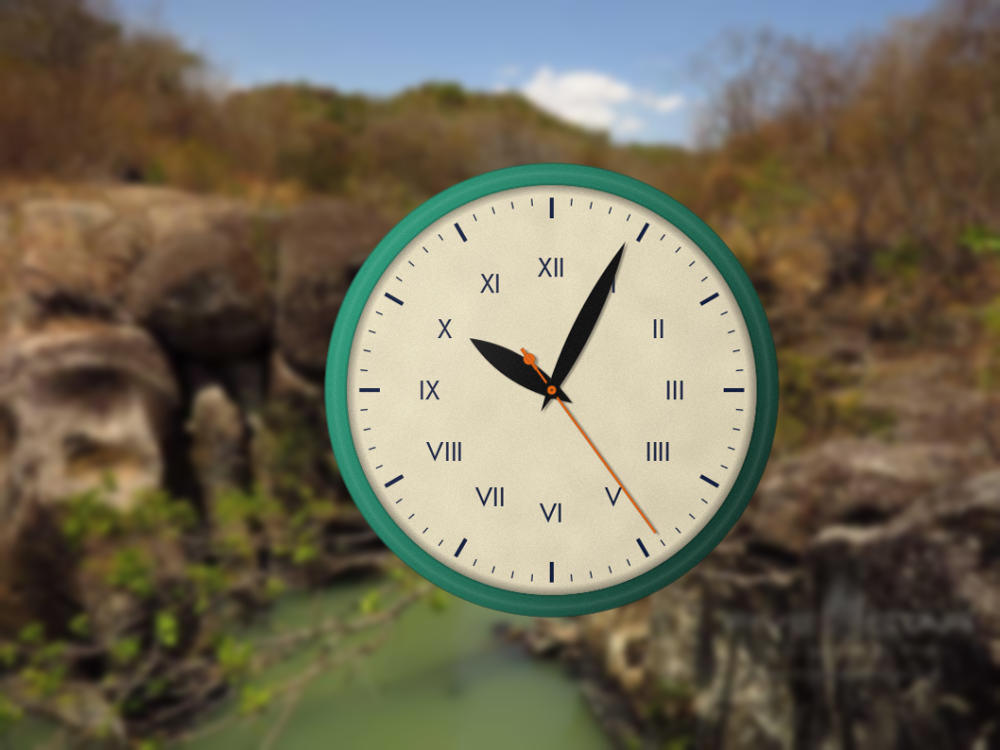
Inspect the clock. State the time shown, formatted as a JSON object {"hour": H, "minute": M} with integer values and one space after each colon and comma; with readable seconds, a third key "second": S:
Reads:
{"hour": 10, "minute": 4, "second": 24}
